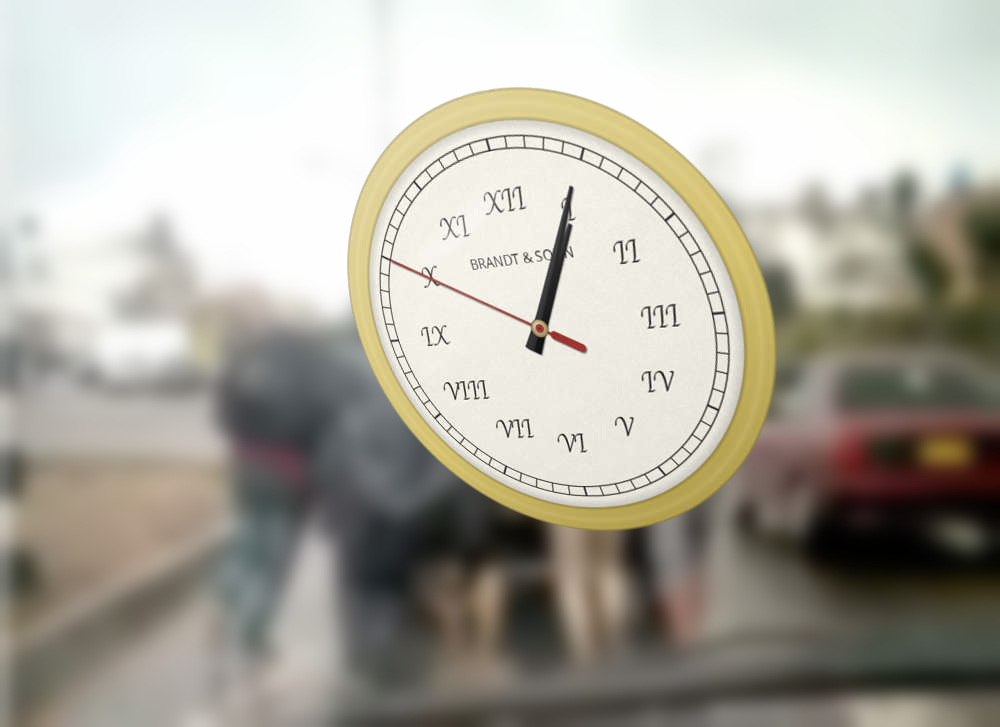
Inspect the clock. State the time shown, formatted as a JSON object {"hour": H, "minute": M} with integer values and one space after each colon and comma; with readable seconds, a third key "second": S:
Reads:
{"hour": 1, "minute": 4, "second": 50}
